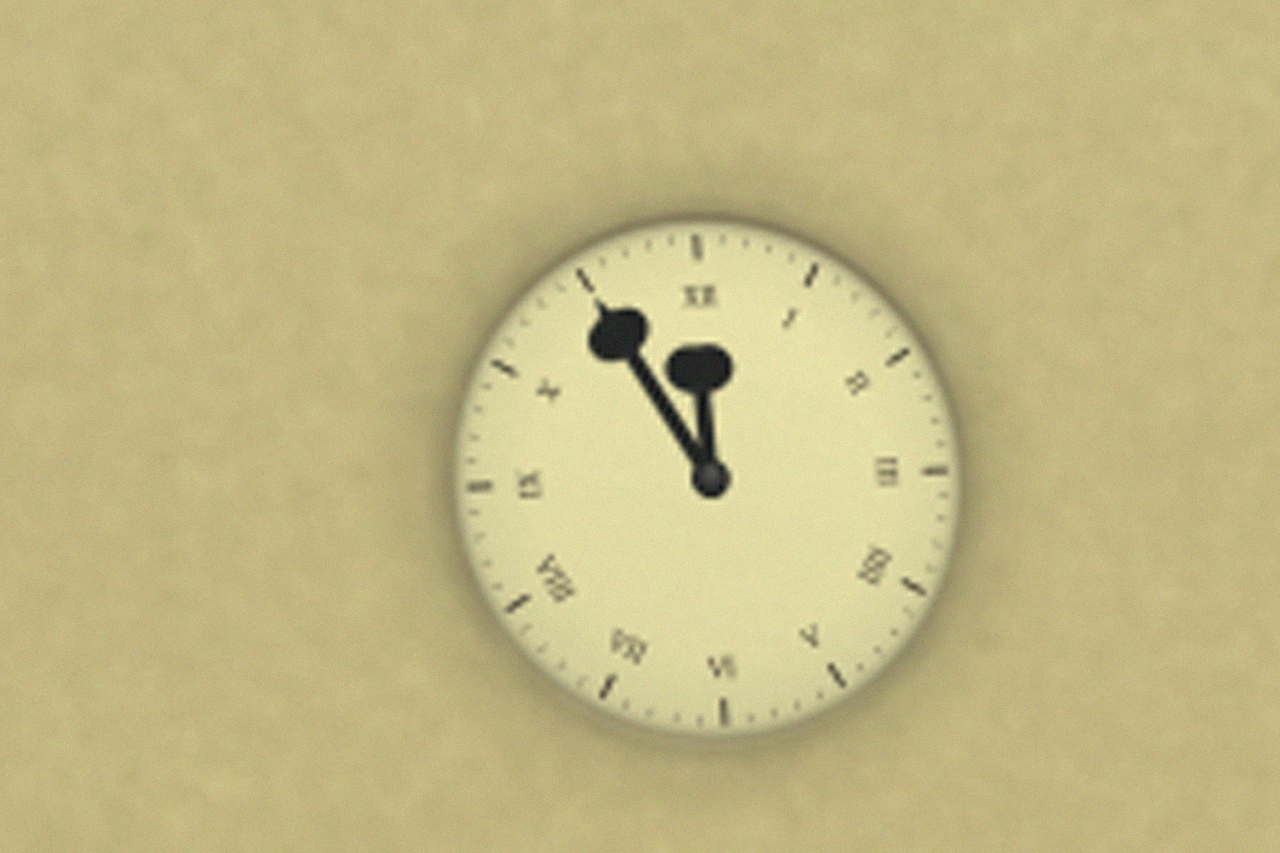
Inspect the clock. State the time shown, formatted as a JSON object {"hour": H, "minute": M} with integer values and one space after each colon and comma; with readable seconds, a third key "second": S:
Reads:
{"hour": 11, "minute": 55}
